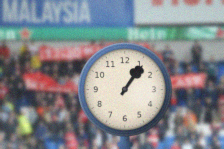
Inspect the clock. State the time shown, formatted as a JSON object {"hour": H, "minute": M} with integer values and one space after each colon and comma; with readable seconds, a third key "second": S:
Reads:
{"hour": 1, "minute": 6}
